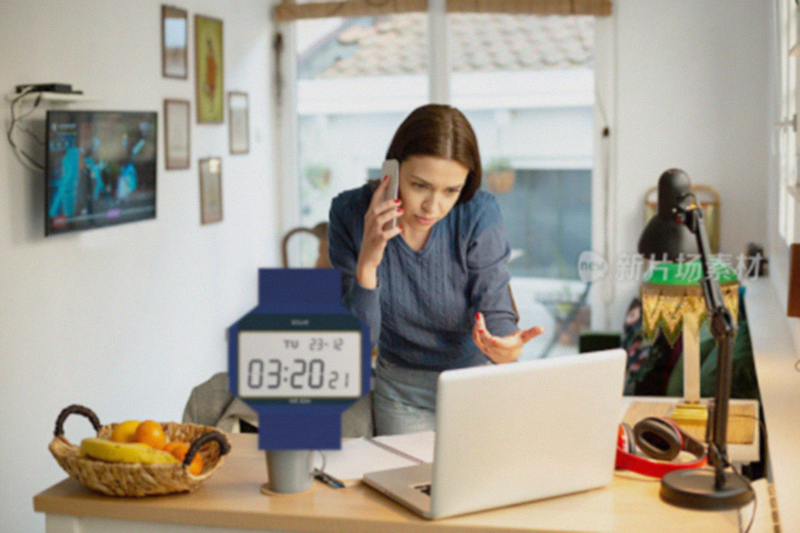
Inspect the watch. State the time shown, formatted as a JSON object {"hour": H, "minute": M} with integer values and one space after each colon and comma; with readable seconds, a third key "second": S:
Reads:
{"hour": 3, "minute": 20, "second": 21}
